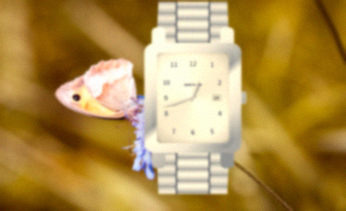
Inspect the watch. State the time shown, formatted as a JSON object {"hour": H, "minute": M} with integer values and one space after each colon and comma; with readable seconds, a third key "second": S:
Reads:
{"hour": 12, "minute": 42}
